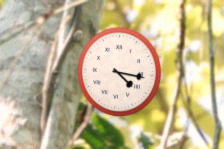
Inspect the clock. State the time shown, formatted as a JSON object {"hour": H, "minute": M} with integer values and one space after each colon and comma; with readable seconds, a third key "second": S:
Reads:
{"hour": 4, "minute": 16}
